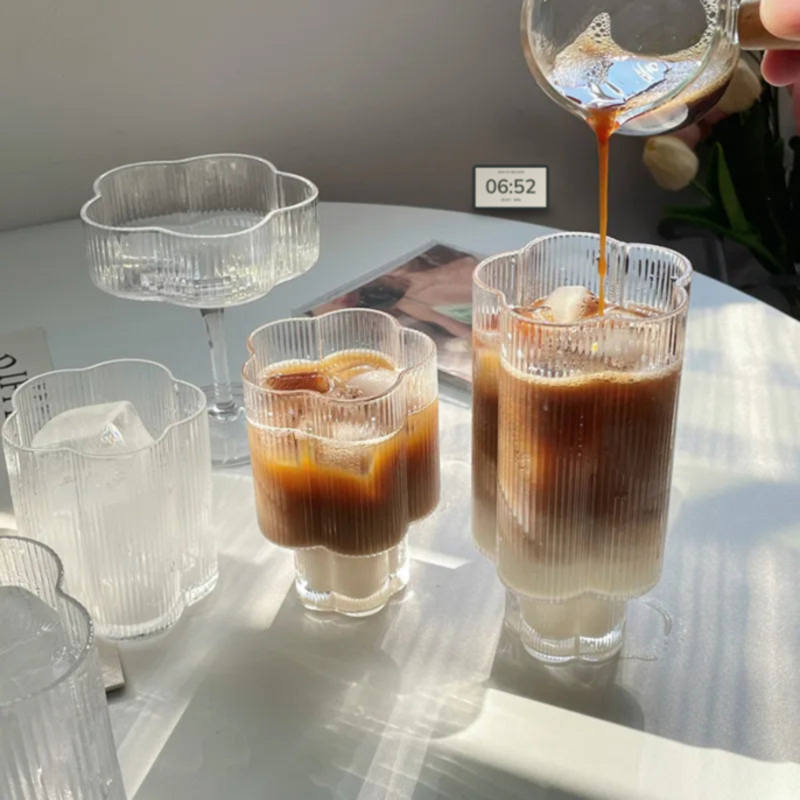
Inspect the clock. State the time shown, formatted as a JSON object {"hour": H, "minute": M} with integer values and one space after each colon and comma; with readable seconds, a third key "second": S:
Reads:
{"hour": 6, "minute": 52}
